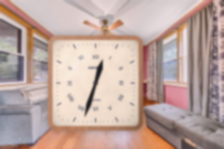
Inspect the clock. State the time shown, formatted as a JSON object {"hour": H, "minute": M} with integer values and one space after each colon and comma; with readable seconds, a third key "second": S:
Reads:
{"hour": 12, "minute": 33}
